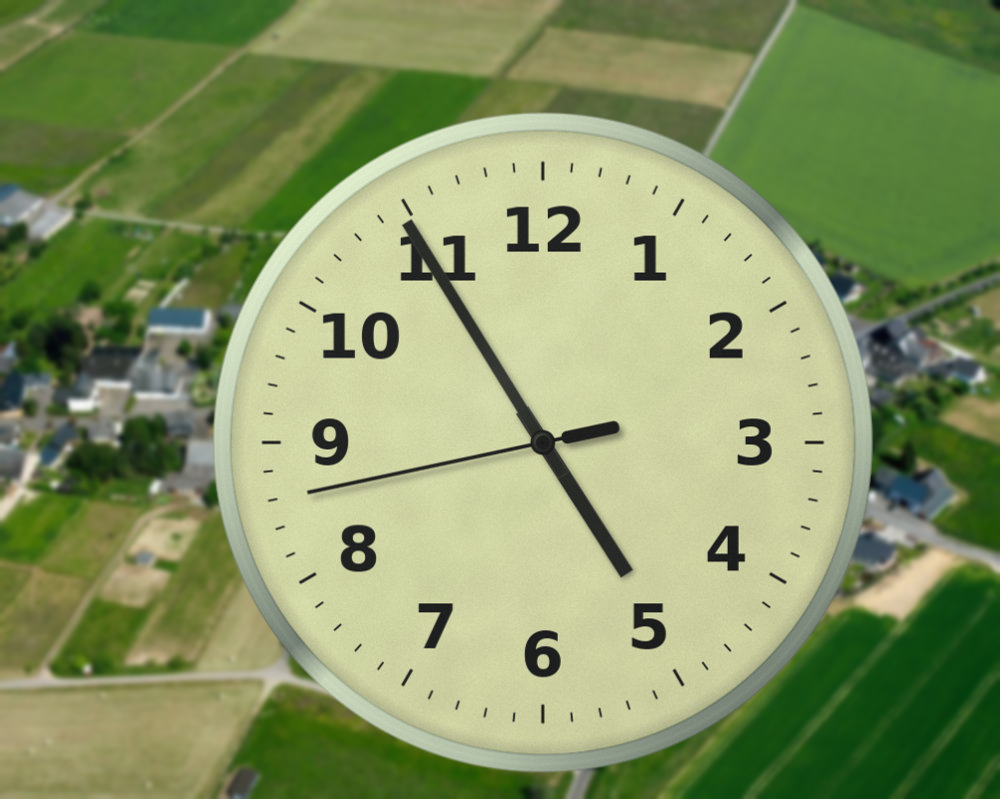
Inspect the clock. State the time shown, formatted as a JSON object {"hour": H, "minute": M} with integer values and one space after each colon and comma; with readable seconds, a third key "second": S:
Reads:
{"hour": 4, "minute": 54, "second": 43}
